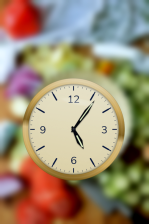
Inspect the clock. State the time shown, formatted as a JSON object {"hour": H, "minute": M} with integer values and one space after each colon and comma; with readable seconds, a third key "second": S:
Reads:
{"hour": 5, "minute": 6}
